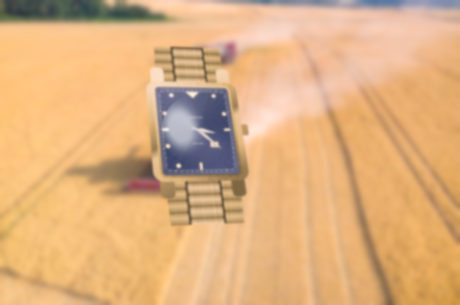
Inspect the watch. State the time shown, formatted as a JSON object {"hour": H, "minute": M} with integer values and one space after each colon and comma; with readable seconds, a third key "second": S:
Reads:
{"hour": 3, "minute": 22}
